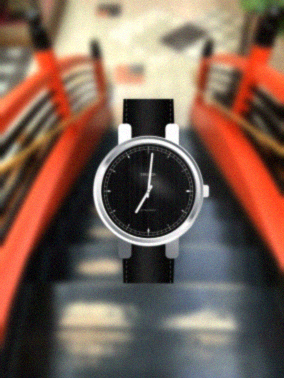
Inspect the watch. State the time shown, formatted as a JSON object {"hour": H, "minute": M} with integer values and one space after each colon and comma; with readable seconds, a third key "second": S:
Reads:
{"hour": 7, "minute": 1}
